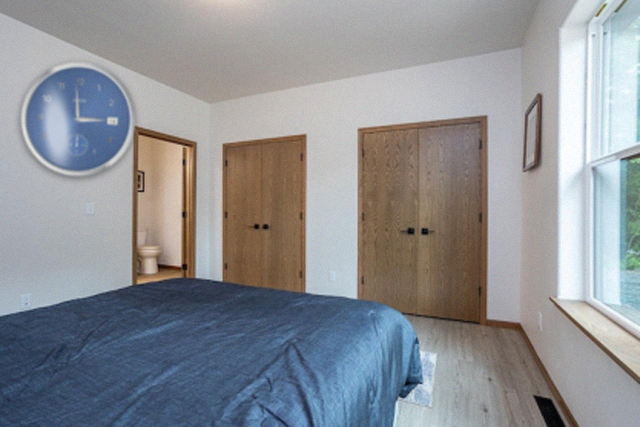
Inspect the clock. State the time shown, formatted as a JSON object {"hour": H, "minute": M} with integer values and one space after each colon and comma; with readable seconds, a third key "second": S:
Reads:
{"hour": 2, "minute": 59}
